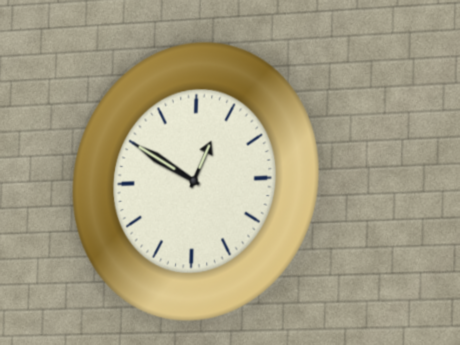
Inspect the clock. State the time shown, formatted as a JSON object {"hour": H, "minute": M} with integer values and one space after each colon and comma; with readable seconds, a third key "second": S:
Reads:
{"hour": 12, "minute": 50}
